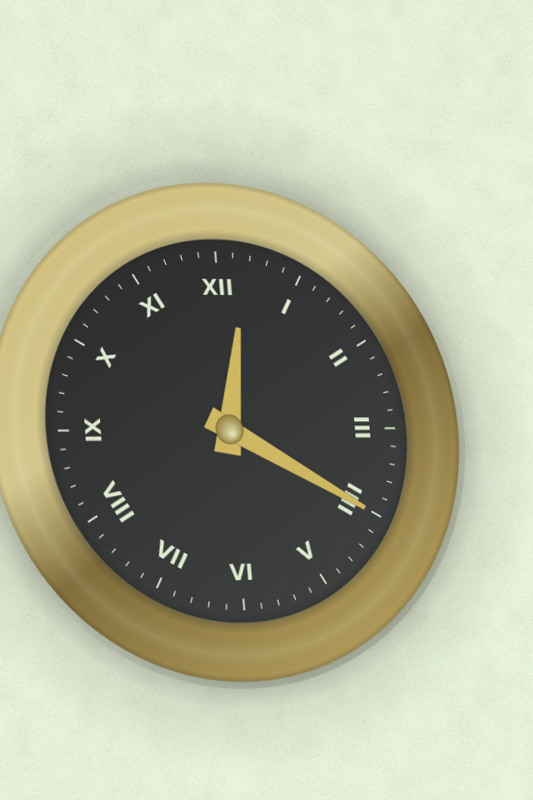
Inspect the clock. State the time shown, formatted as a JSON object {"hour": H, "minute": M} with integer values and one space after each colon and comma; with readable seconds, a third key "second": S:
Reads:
{"hour": 12, "minute": 20}
